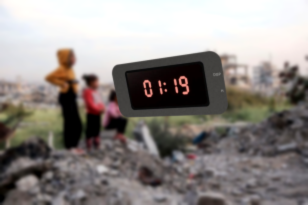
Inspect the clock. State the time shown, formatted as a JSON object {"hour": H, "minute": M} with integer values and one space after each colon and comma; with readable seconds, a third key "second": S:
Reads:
{"hour": 1, "minute": 19}
